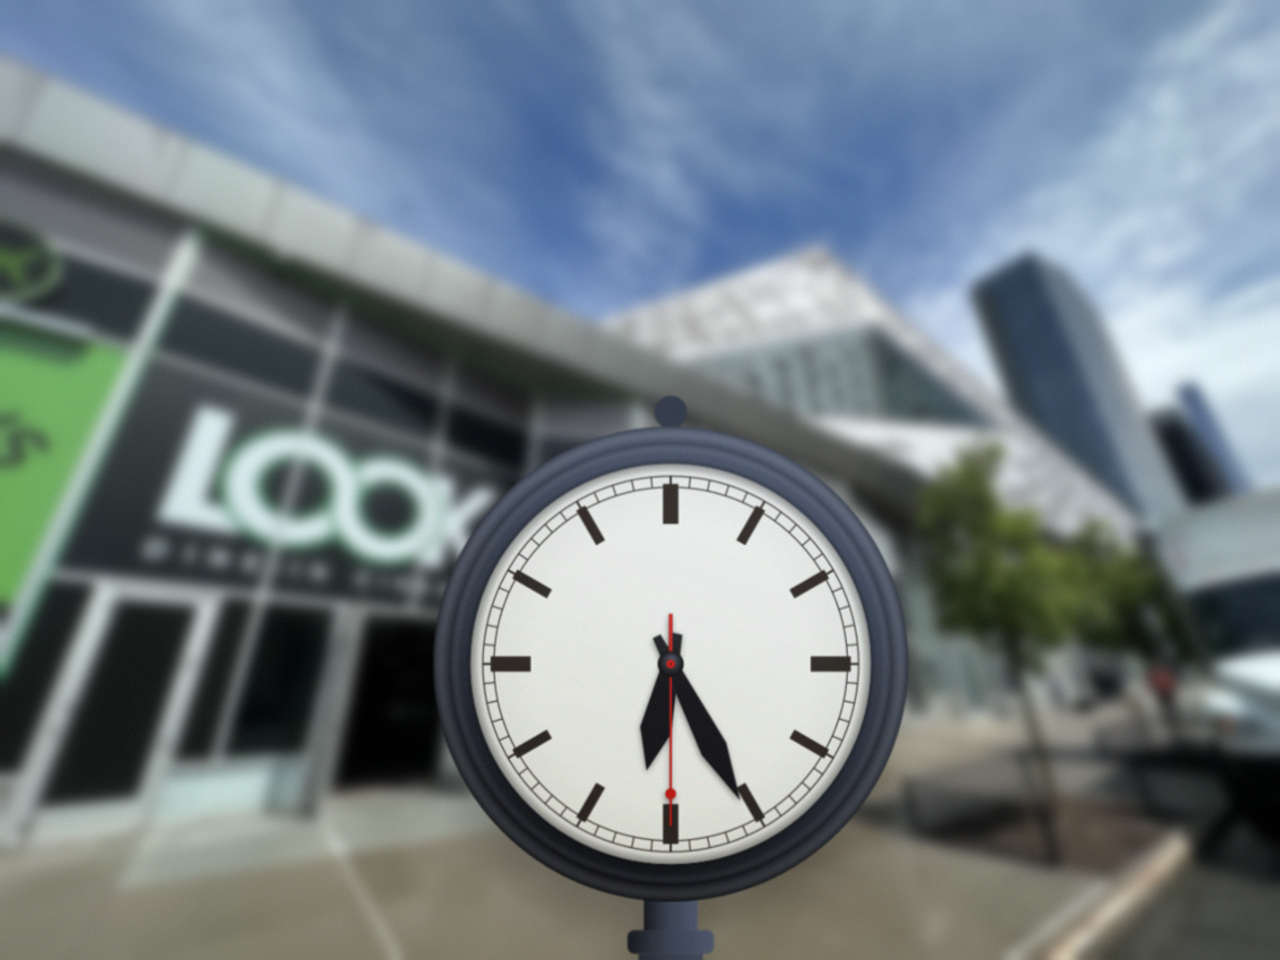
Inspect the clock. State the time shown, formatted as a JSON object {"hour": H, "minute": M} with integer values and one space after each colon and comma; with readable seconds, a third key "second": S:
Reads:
{"hour": 6, "minute": 25, "second": 30}
